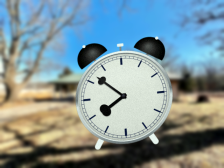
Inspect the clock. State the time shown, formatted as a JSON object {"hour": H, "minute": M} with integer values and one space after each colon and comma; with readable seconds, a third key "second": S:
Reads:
{"hour": 7, "minute": 52}
